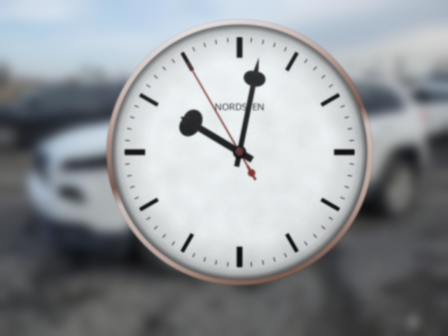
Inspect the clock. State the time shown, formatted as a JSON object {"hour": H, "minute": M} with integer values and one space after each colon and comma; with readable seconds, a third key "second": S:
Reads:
{"hour": 10, "minute": 1, "second": 55}
